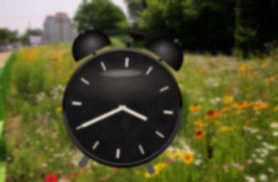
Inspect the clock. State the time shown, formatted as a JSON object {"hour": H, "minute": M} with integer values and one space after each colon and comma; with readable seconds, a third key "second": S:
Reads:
{"hour": 3, "minute": 40}
